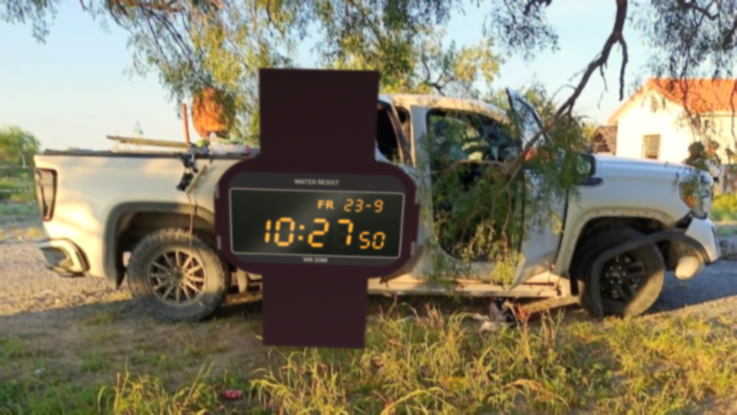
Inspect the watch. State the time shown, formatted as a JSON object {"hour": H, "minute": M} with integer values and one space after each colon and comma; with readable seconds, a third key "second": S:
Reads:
{"hour": 10, "minute": 27, "second": 50}
